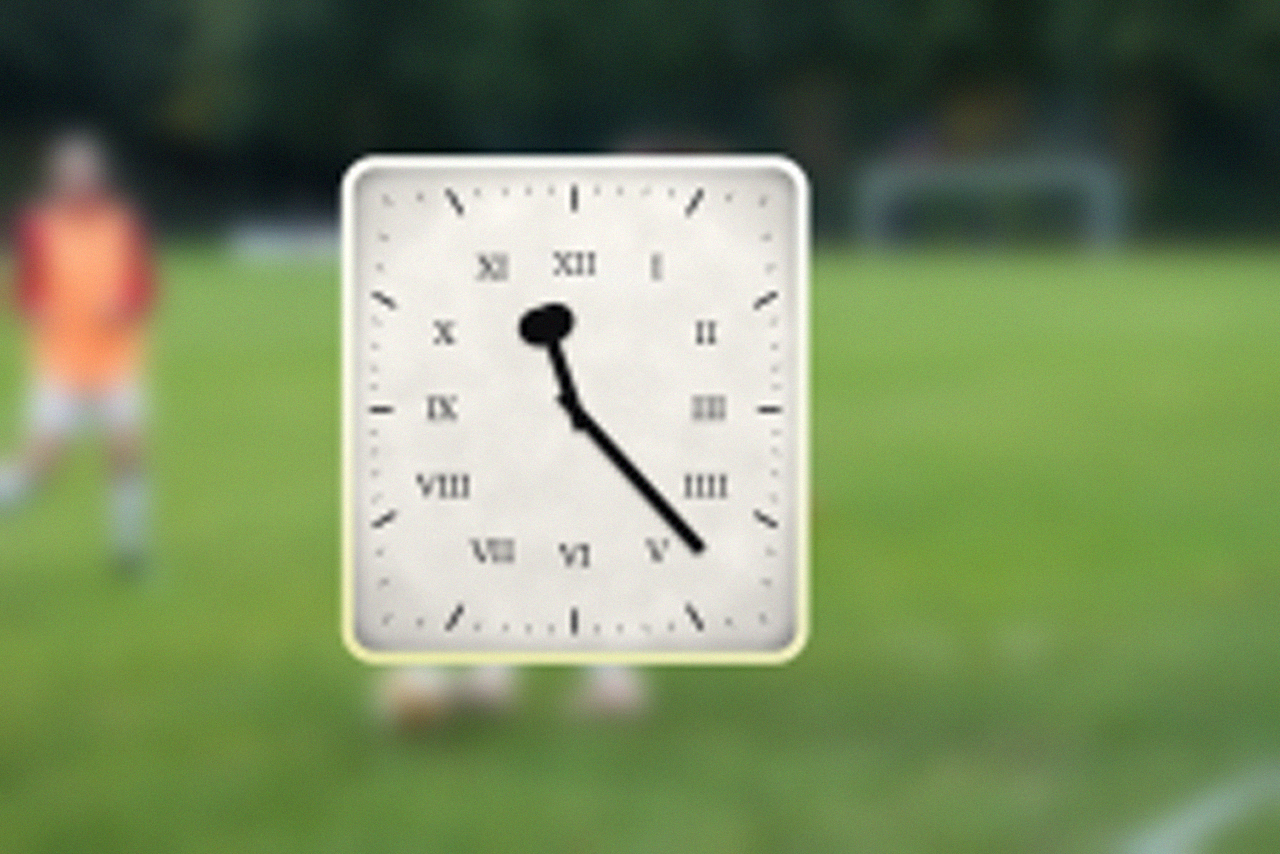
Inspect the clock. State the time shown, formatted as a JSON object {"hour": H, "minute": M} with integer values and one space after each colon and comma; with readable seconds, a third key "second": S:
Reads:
{"hour": 11, "minute": 23}
